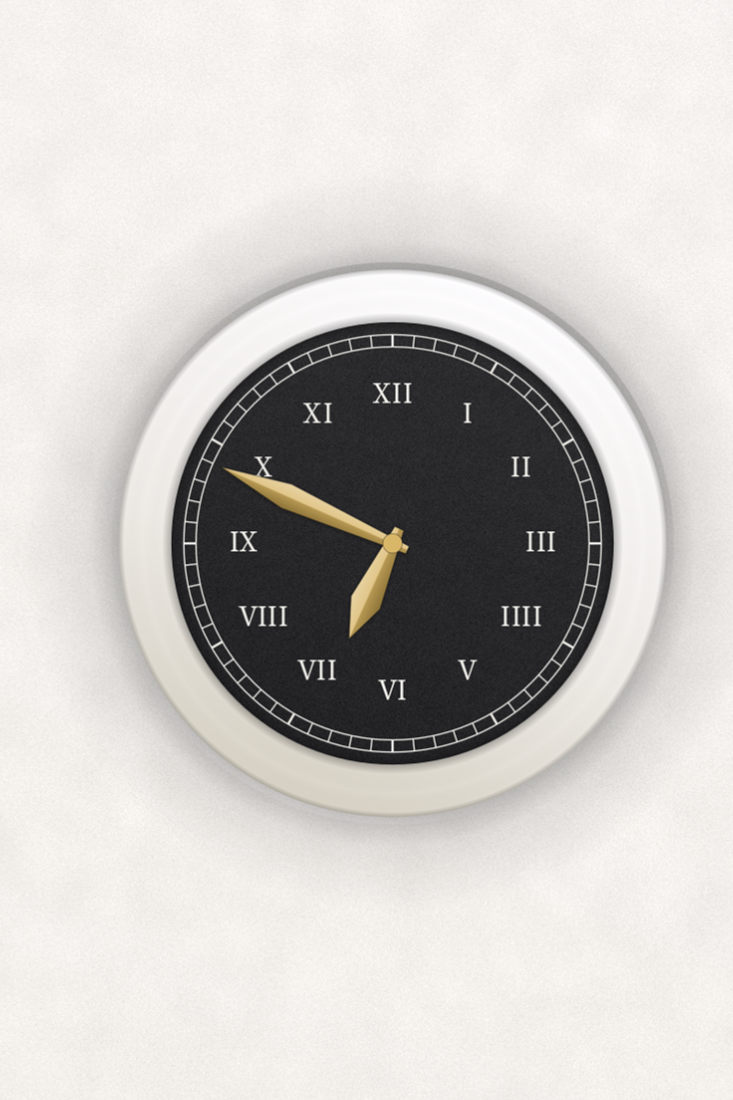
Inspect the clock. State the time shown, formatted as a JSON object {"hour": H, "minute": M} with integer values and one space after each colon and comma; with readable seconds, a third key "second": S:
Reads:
{"hour": 6, "minute": 49}
